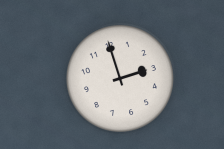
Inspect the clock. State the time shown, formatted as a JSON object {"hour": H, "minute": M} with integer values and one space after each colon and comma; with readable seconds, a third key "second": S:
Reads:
{"hour": 3, "minute": 0}
